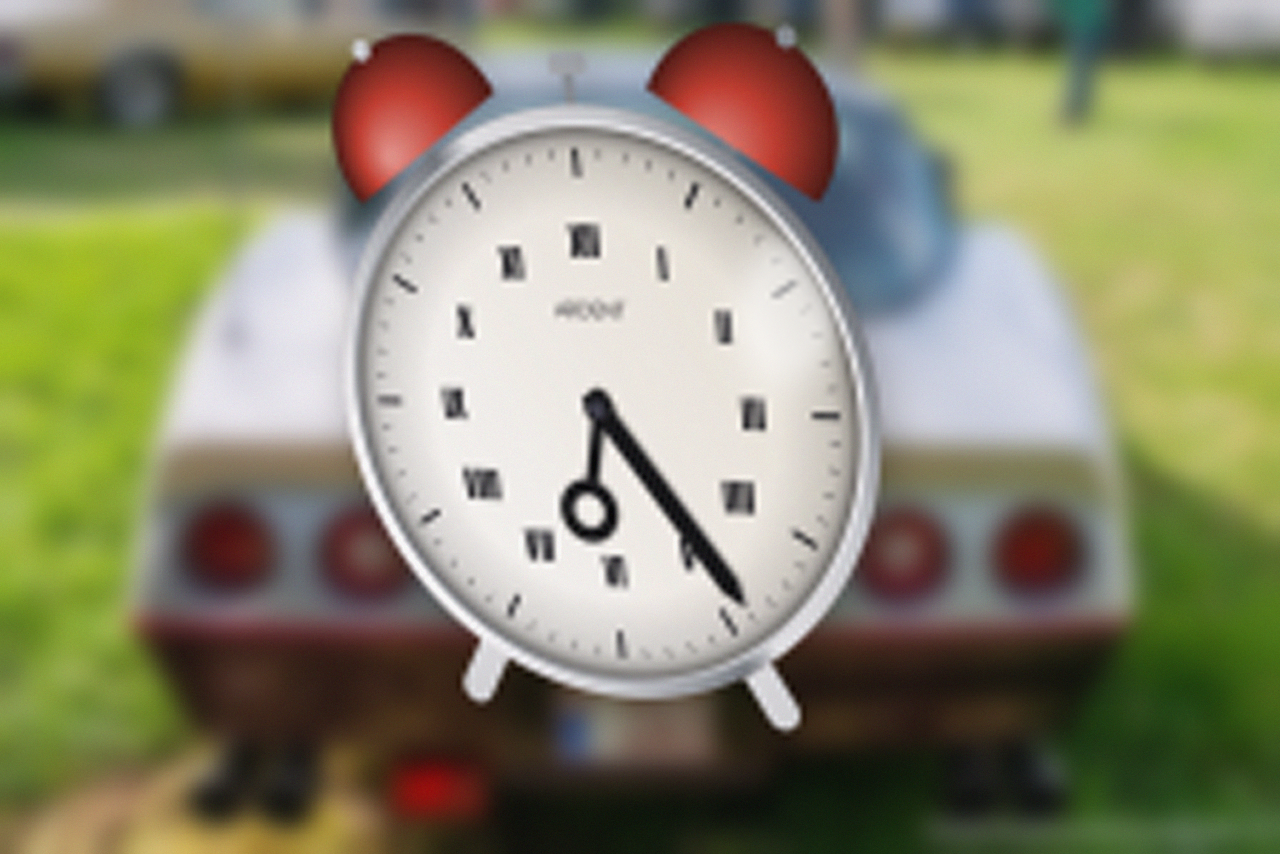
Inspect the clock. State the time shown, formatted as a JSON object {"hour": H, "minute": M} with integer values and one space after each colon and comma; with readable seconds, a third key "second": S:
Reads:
{"hour": 6, "minute": 24}
